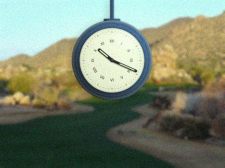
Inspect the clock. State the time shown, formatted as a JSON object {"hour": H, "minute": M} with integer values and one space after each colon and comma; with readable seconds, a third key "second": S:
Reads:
{"hour": 10, "minute": 19}
